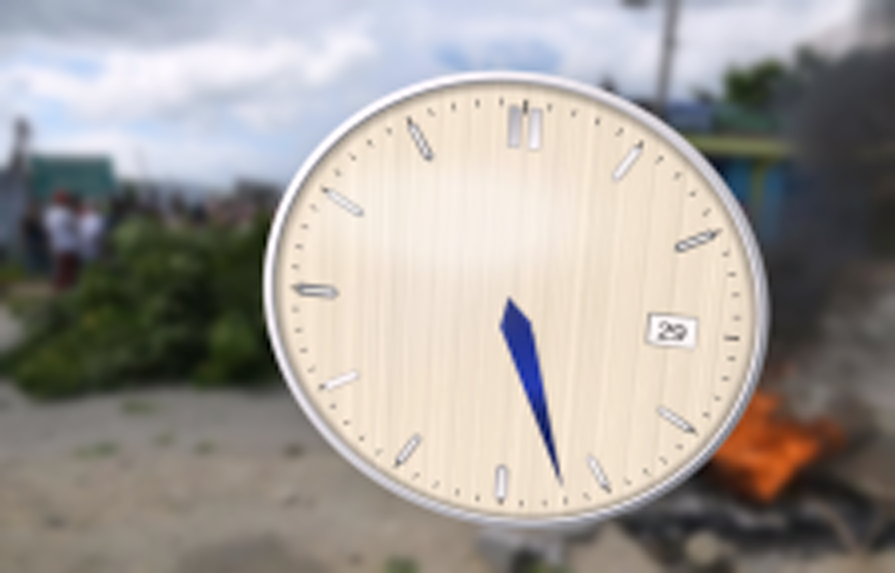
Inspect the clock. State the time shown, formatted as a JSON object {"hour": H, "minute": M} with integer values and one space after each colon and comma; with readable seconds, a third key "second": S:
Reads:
{"hour": 5, "minute": 27}
